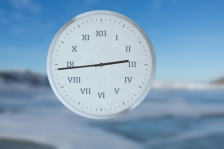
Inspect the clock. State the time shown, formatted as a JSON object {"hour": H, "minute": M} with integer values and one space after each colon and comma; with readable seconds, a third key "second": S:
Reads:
{"hour": 2, "minute": 44}
